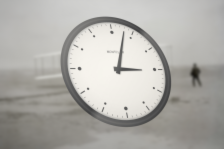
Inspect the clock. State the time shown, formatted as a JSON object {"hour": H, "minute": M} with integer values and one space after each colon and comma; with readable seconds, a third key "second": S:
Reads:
{"hour": 3, "minute": 3}
